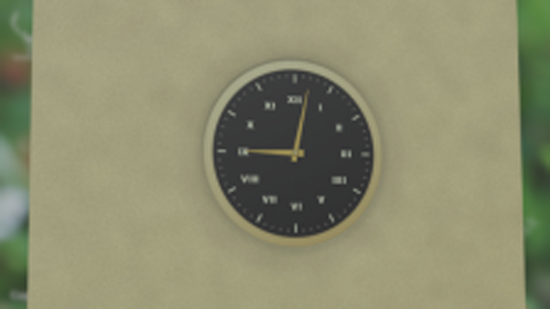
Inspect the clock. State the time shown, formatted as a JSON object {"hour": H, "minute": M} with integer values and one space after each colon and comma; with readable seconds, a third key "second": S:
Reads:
{"hour": 9, "minute": 2}
